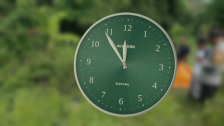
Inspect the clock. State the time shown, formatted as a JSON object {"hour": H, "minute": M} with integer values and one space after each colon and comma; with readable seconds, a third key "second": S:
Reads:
{"hour": 11, "minute": 54}
